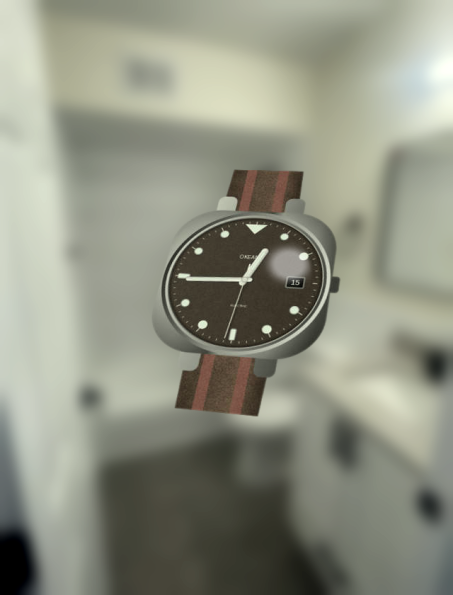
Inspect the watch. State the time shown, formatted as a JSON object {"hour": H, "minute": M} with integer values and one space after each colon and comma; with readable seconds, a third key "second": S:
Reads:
{"hour": 12, "minute": 44, "second": 31}
